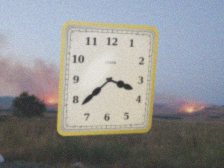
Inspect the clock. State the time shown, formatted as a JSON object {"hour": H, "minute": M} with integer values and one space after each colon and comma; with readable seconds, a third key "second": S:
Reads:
{"hour": 3, "minute": 38}
